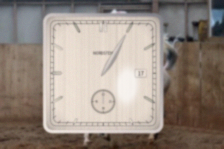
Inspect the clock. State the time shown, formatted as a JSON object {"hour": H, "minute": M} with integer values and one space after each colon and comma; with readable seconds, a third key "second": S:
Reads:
{"hour": 1, "minute": 5}
